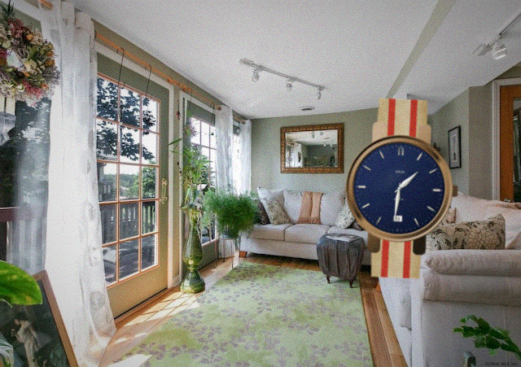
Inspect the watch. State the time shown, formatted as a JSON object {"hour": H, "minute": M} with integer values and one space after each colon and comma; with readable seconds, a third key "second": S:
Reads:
{"hour": 1, "minute": 31}
